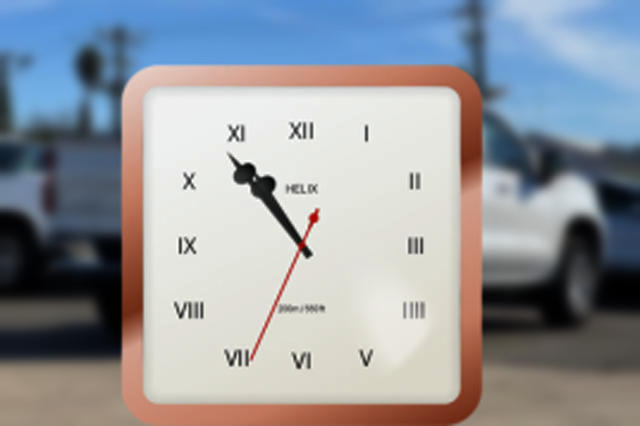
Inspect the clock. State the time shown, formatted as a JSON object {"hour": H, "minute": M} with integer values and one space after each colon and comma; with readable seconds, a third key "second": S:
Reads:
{"hour": 10, "minute": 53, "second": 34}
